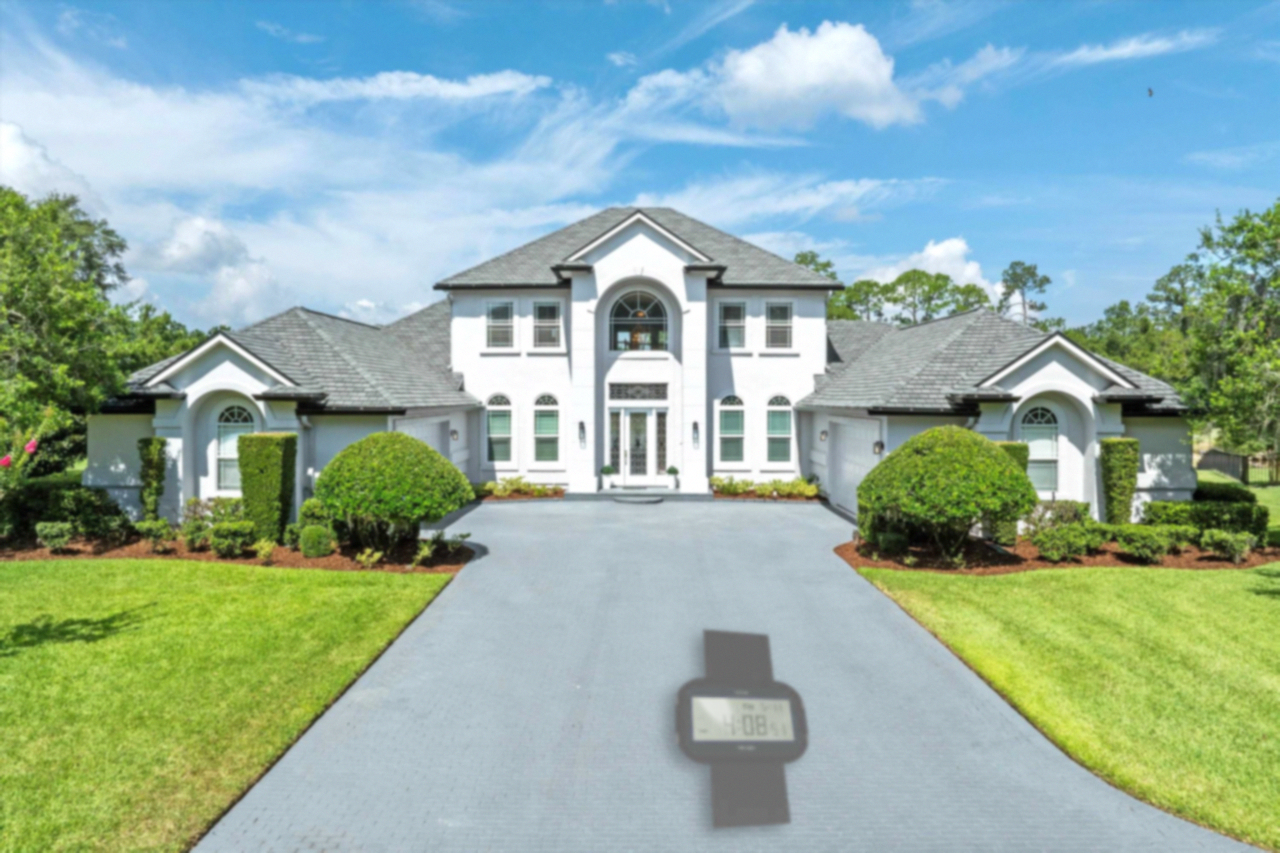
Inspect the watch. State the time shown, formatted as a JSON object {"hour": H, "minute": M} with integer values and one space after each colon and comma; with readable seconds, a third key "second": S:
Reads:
{"hour": 4, "minute": 8}
